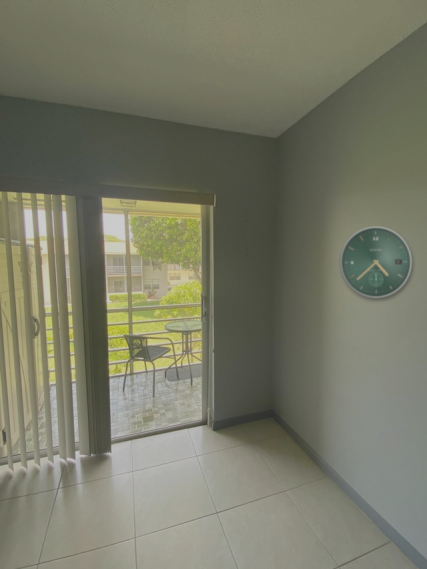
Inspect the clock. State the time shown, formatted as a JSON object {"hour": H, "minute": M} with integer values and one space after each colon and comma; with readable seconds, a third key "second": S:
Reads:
{"hour": 4, "minute": 38}
